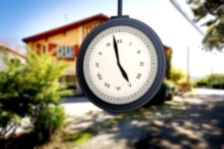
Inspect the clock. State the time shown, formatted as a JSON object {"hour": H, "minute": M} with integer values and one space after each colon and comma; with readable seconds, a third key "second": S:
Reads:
{"hour": 4, "minute": 58}
